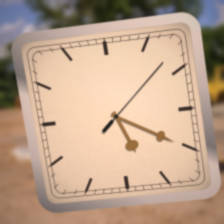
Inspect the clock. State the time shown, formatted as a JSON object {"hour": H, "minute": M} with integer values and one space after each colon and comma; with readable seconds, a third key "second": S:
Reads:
{"hour": 5, "minute": 20, "second": 8}
